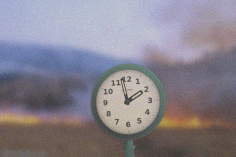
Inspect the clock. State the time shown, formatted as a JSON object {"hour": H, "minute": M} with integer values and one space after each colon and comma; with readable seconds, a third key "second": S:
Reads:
{"hour": 1, "minute": 58}
